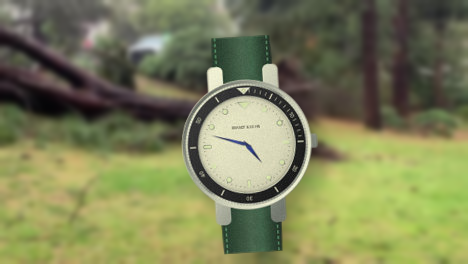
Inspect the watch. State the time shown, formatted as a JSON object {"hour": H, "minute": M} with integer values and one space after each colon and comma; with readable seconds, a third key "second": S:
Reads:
{"hour": 4, "minute": 48}
